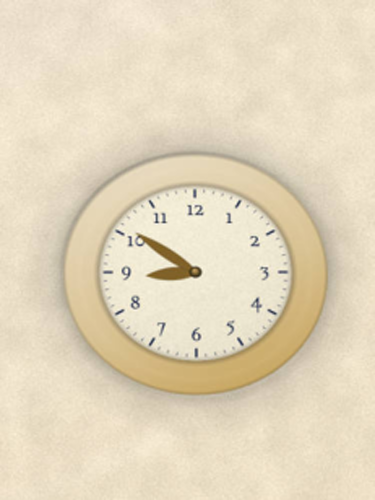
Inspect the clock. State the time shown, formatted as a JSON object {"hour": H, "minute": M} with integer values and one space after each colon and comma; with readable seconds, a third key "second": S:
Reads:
{"hour": 8, "minute": 51}
